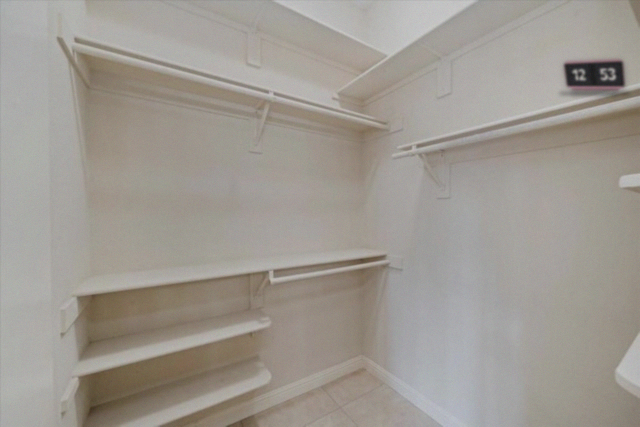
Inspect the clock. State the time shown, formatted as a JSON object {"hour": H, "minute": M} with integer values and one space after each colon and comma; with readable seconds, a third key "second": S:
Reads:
{"hour": 12, "minute": 53}
